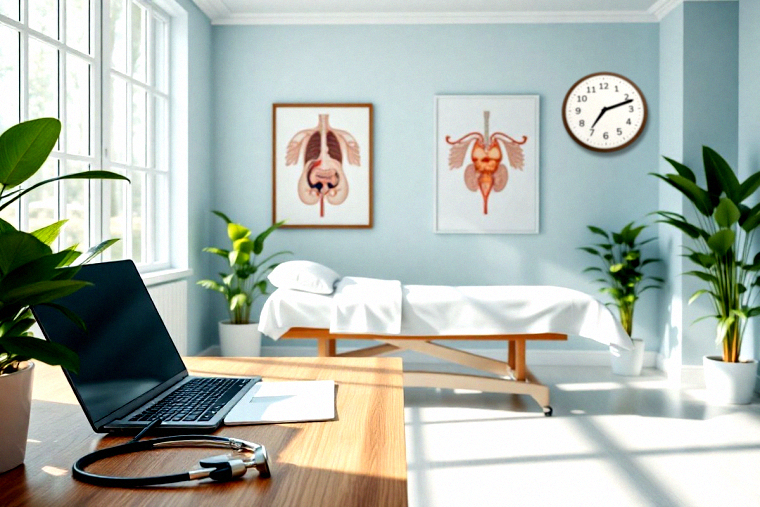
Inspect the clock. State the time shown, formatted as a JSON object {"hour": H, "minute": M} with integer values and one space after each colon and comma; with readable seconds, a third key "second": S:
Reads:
{"hour": 7, "minute": 12}
